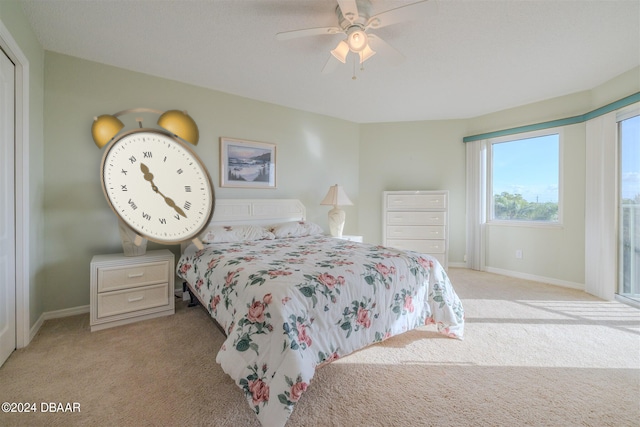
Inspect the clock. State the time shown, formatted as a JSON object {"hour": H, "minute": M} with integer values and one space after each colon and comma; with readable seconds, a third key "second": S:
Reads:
{"hour": 11, "minute": 23}
